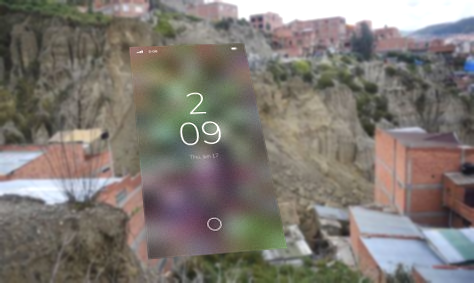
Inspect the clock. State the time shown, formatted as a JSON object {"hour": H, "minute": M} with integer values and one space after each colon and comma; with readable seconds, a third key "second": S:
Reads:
{"hour": 2, "minute": 9}
